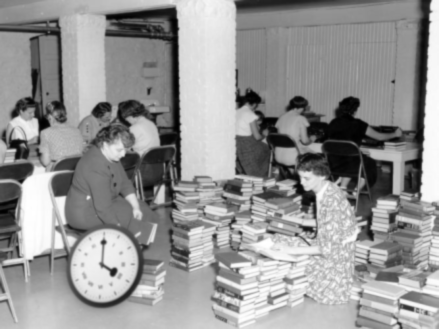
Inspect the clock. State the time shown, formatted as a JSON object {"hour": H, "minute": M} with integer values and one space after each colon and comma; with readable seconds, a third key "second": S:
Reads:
{"hour": 4, "minute": 0}
